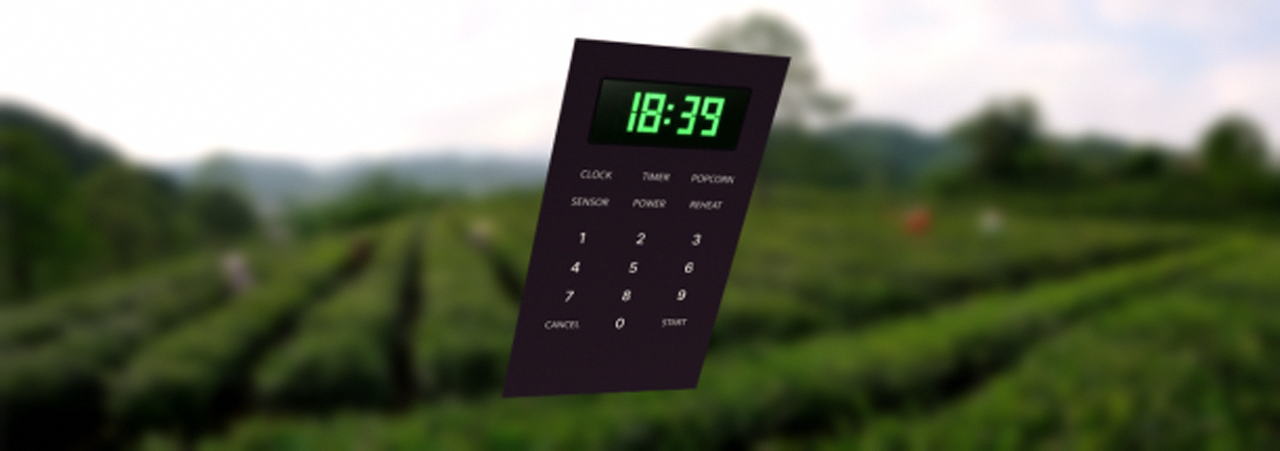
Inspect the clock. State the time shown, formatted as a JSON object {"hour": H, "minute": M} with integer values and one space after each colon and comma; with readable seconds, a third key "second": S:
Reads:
{"hour": 18, "minute": 39}
